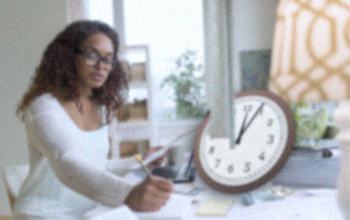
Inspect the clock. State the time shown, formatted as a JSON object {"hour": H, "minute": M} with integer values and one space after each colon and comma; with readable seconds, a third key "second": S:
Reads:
{"hour": 12, "minute": 4}
